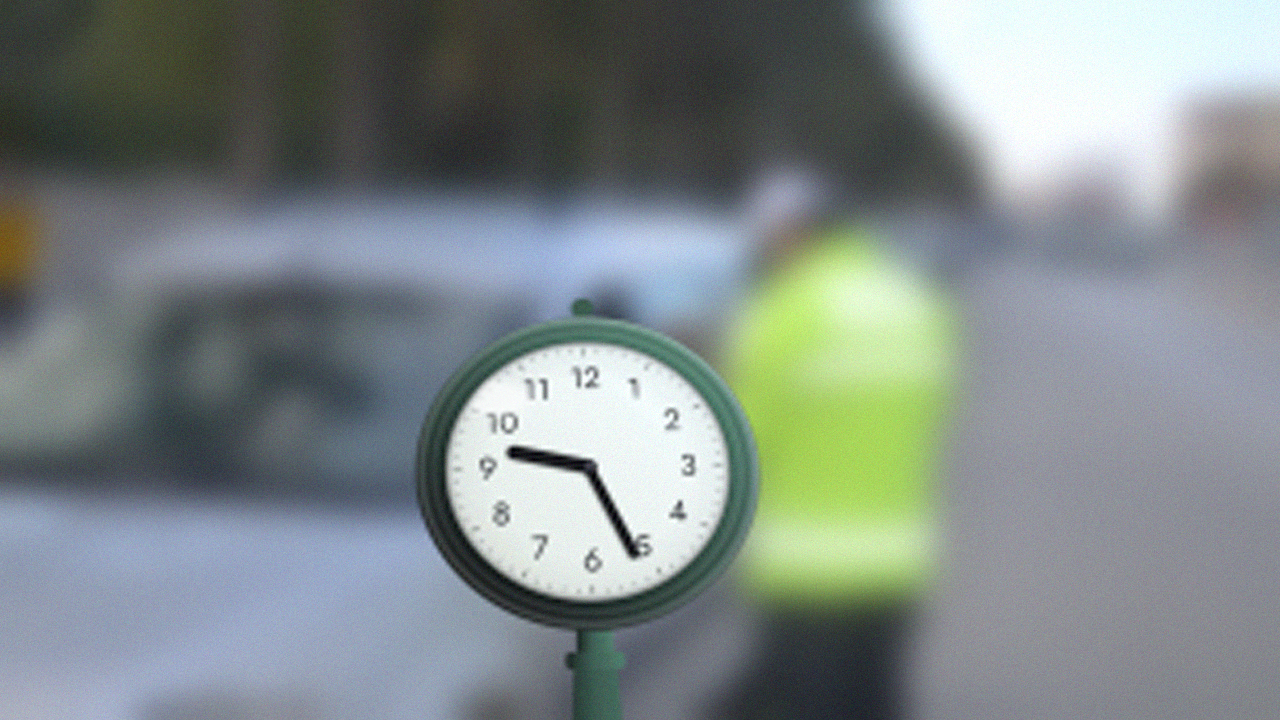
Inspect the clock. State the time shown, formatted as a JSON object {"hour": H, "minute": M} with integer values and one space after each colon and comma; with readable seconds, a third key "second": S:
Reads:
{"hour": 9, "minute": 26}
